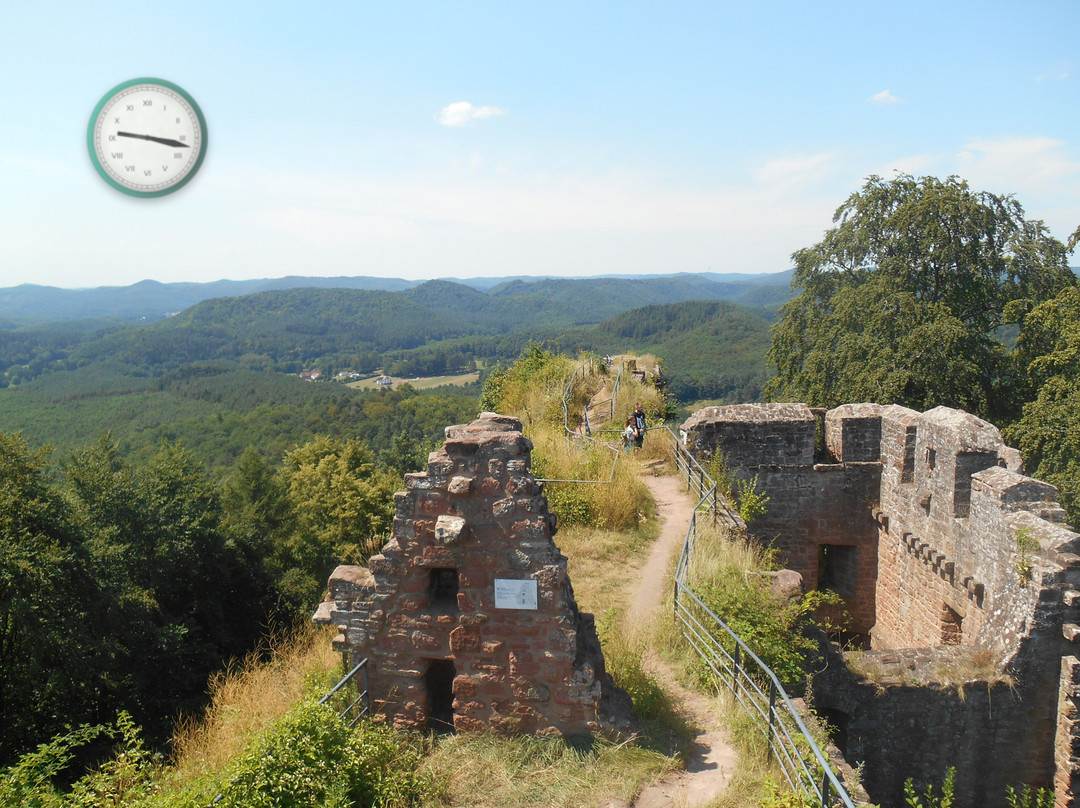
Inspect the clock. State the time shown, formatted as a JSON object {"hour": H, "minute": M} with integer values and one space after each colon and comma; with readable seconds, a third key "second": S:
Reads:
{"hour": 9, "minute": 17}
